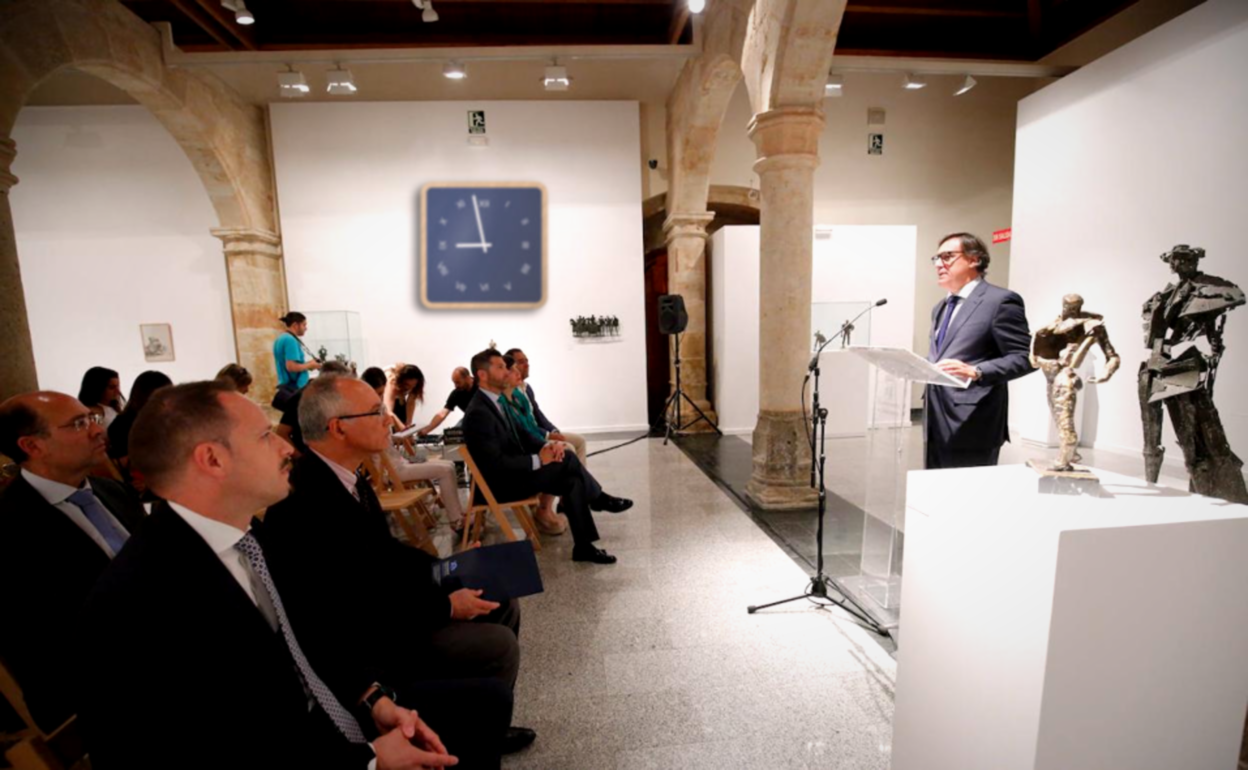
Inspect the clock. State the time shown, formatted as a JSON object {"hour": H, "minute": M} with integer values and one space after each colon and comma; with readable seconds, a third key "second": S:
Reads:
{"hour": 8, "minute": 58}
